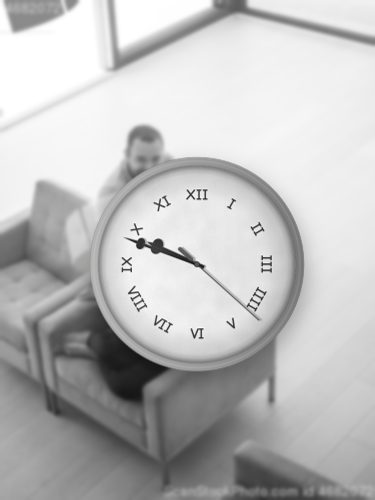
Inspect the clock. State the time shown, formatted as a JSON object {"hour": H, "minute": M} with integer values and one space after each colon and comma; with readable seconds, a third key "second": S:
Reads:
{"hour": 9, "minute": 48, "second": 22}
